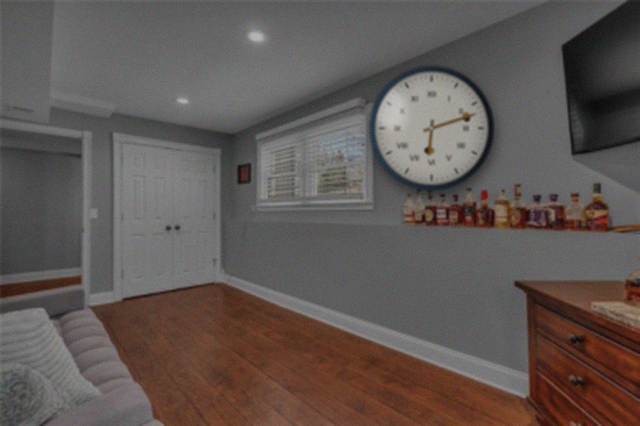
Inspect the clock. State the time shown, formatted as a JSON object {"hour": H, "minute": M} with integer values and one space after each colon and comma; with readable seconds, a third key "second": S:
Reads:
{"hour": 6, "minute": 12}
